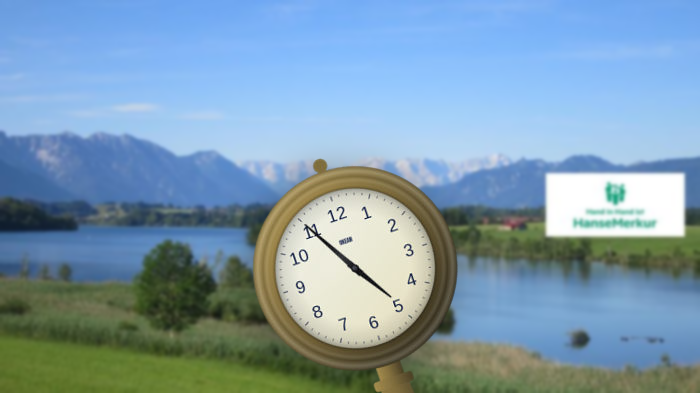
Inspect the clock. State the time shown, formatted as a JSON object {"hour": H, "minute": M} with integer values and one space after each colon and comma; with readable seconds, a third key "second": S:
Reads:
{"hour": 4, "minute": 55}
